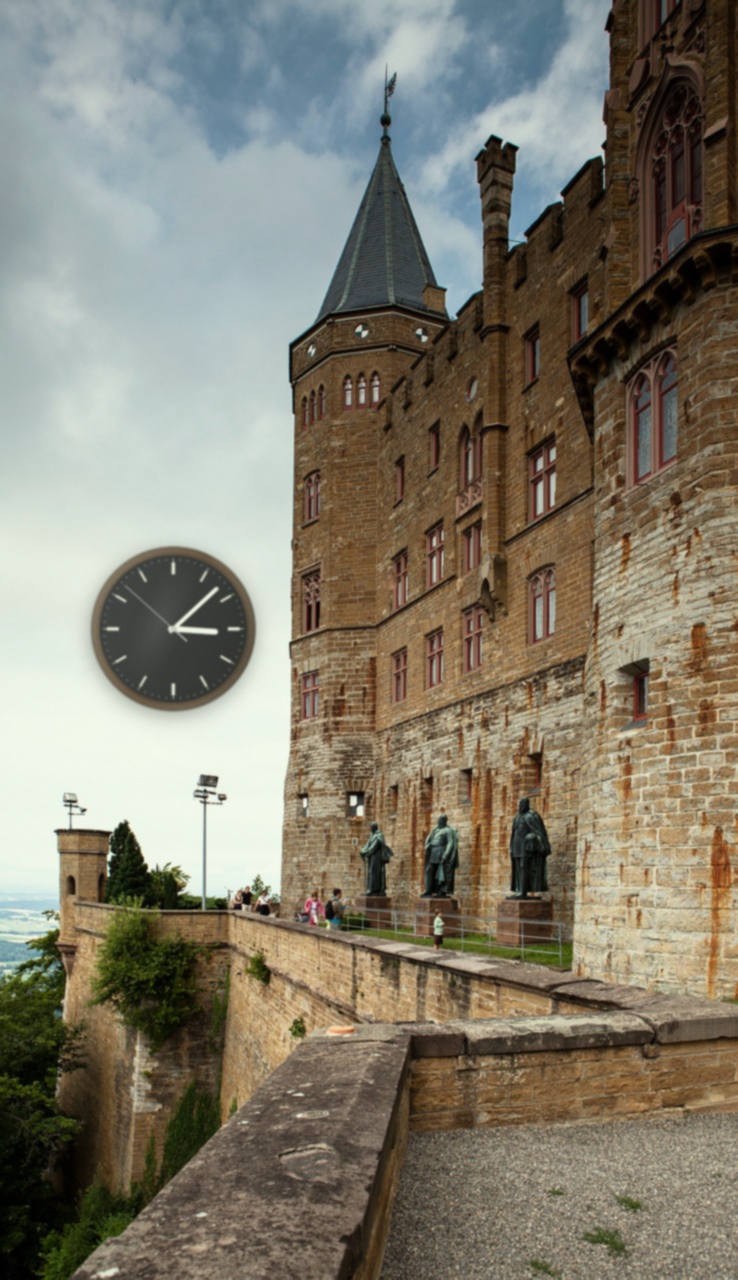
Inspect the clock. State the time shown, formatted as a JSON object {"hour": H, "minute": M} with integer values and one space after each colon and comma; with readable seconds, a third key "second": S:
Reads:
{"hour": 3, "minute": 7, "second": 52}
